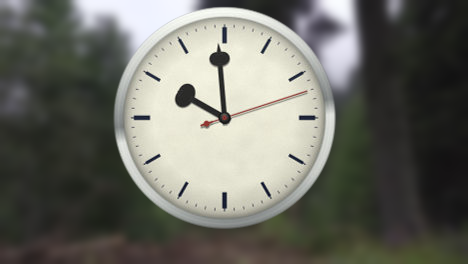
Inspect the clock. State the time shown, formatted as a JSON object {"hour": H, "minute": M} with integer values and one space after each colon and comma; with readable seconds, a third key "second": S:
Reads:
{"hour": 9, "minute": 59, "second": 12}
